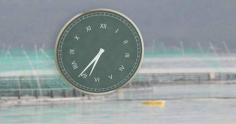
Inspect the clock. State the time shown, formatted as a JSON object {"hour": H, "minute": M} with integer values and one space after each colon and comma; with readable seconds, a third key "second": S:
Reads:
{"hour": 6, "minute": 36}
